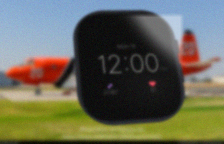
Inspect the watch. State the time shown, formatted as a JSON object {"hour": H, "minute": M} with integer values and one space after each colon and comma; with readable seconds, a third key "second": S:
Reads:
{"hour": 12, "minute": 0}
